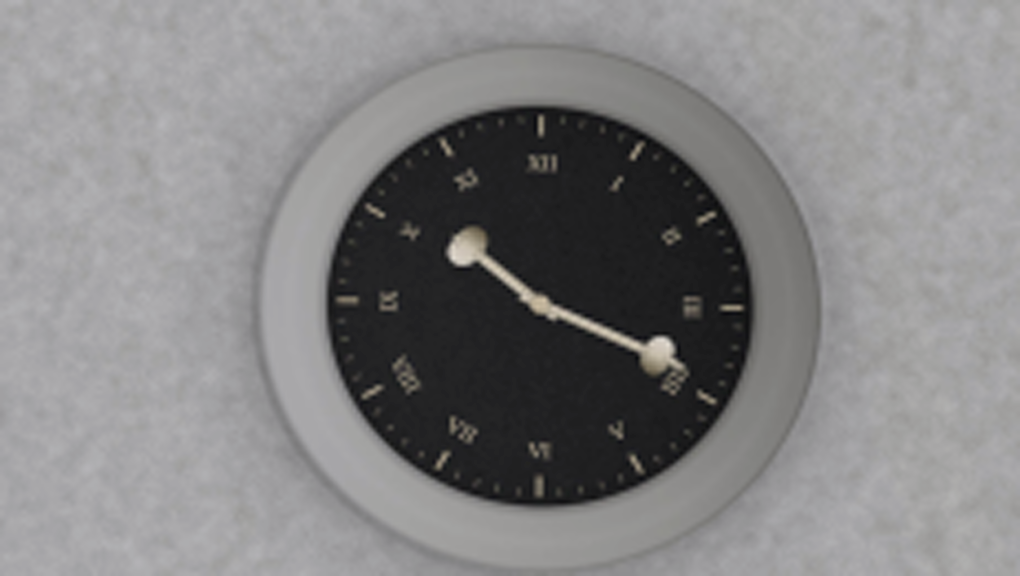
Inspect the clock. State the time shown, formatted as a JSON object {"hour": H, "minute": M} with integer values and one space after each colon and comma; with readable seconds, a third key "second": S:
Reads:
{"hour": 10, "minute": 19}
